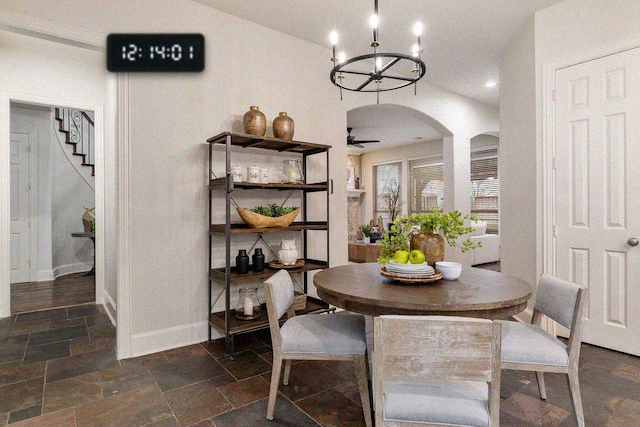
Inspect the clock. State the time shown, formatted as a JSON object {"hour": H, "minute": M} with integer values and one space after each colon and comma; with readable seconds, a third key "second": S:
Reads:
{"hour": 12, "minute": 14, "second": 1}
